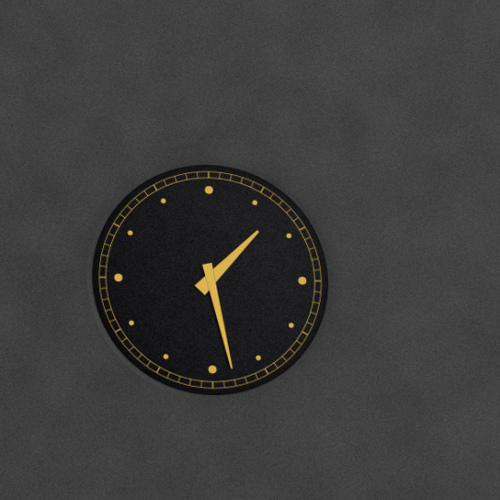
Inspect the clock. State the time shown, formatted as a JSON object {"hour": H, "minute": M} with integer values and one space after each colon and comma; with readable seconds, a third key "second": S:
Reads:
{"hour": 1, "minute": 28}
